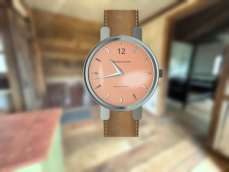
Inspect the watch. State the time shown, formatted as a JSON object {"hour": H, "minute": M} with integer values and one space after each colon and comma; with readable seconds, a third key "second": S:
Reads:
{"hour": 10, "minute": 43}
